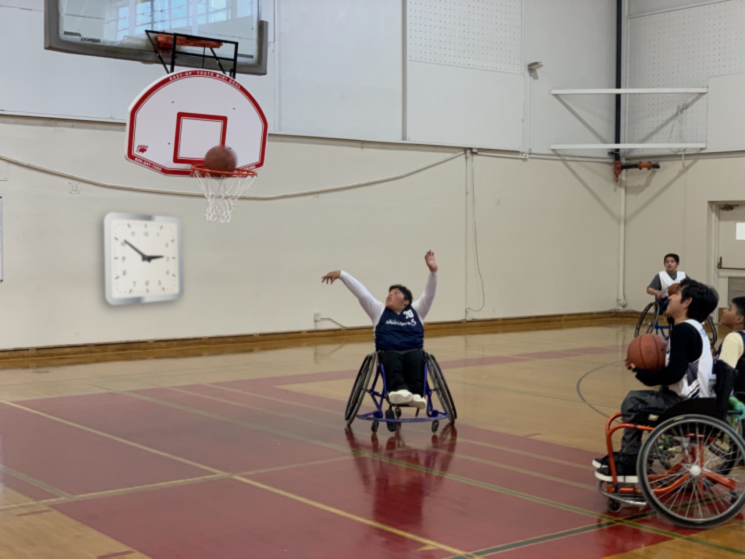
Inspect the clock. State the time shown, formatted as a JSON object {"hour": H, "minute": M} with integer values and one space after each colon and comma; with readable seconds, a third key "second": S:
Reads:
{"hour": 2, "minute": 51}
